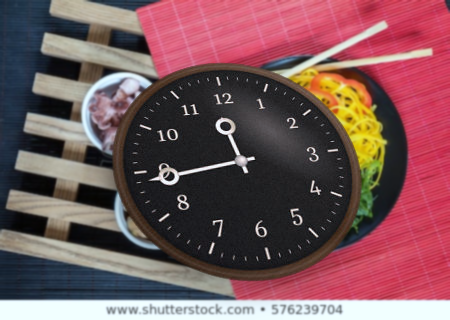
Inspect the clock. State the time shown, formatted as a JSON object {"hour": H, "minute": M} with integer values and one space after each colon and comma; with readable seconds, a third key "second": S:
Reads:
{"hour": 11, "minute": 44}
